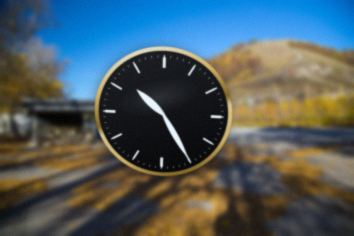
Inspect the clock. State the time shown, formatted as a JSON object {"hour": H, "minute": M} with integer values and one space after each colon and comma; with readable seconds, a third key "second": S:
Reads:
{"hour": 10, "minute": 25}
